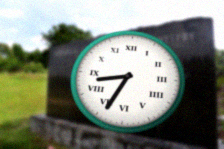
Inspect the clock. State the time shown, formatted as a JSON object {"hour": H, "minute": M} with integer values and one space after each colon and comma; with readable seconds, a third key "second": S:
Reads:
{"hour": 8, "minute": 34}
